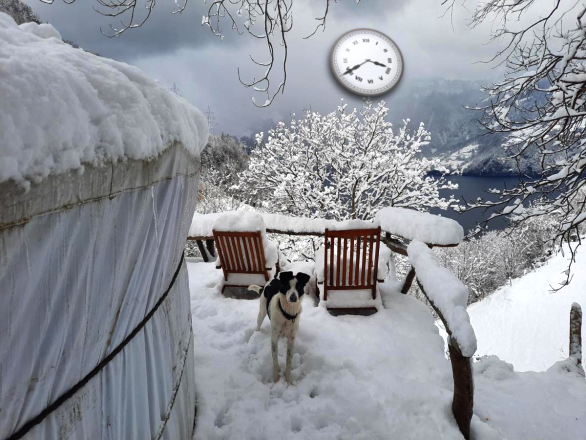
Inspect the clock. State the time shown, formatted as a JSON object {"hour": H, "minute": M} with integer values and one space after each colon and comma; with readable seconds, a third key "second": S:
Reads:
{"hour": 3, "minute": 40}
